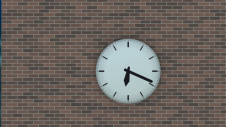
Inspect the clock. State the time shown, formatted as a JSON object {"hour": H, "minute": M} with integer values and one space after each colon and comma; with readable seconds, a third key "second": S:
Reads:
{"hour": 6, "minute": 19}
